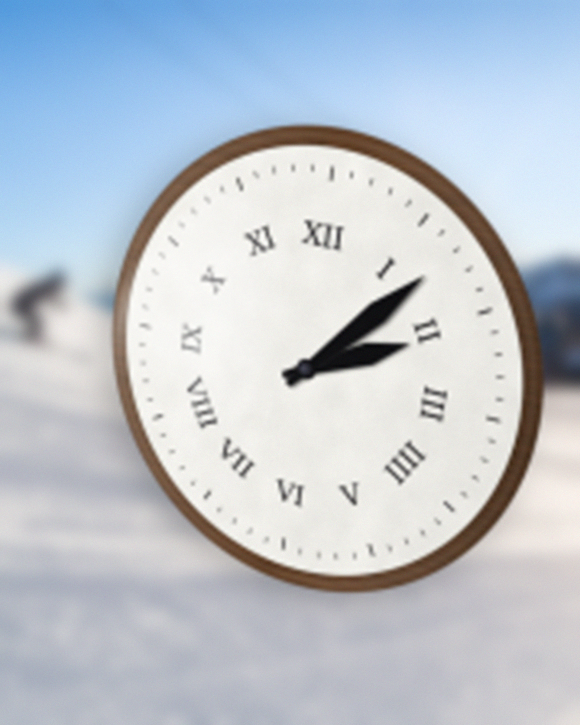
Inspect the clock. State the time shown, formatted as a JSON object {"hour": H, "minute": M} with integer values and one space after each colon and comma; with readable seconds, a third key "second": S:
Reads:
{"hour": 2, "minute": 7}
